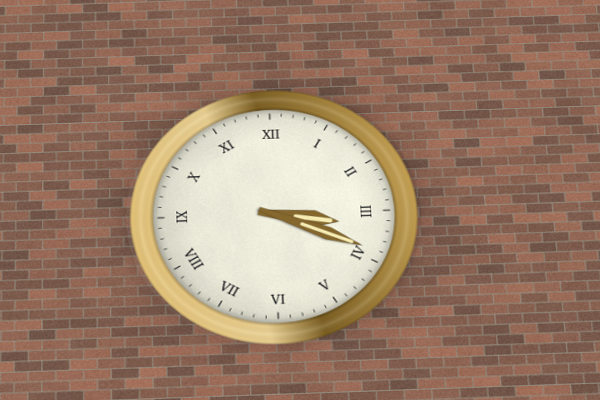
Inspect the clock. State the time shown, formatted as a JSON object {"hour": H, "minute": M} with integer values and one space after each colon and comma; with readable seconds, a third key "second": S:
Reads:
{"hour": 3, "minute": 19}
